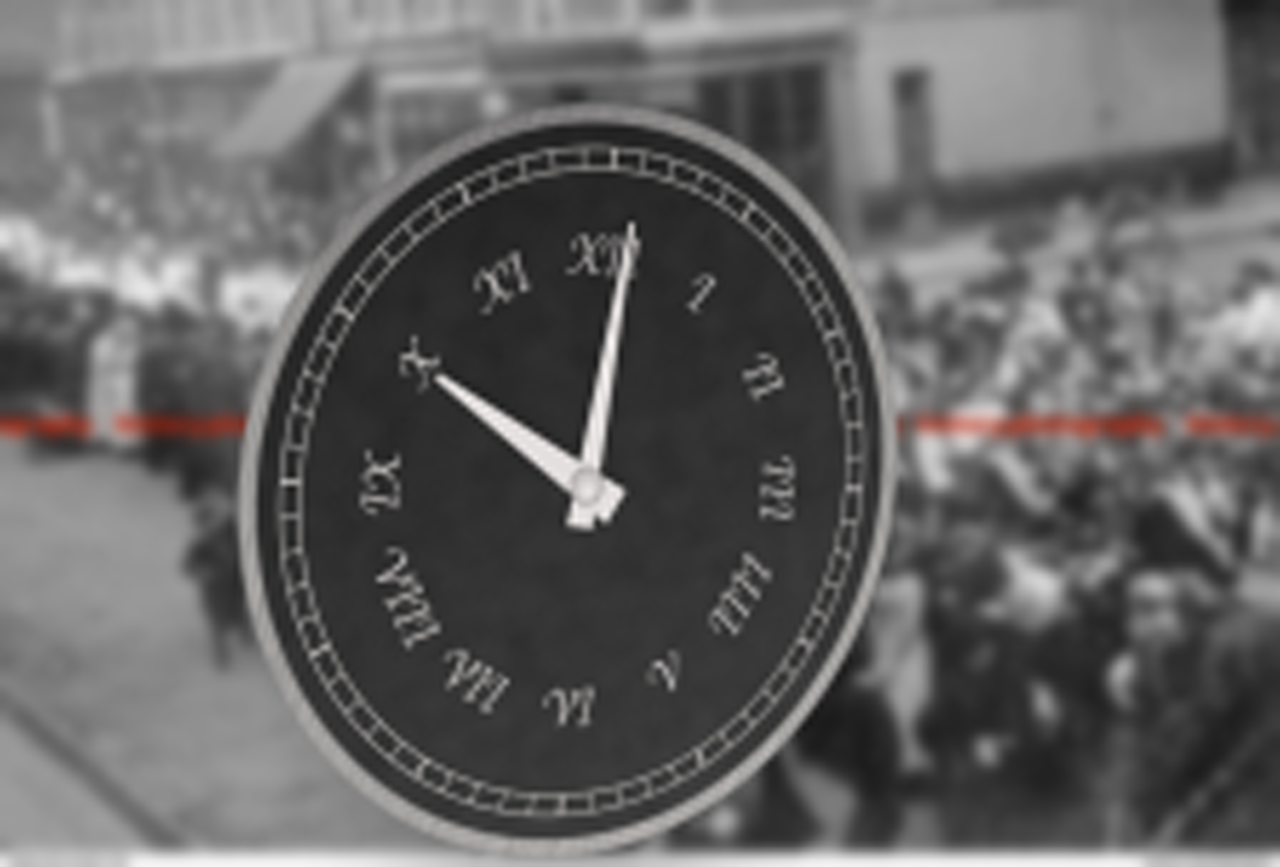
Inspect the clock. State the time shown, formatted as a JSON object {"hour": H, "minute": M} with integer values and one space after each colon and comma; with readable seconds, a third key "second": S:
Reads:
{"hour": 10, "minute": 1}
